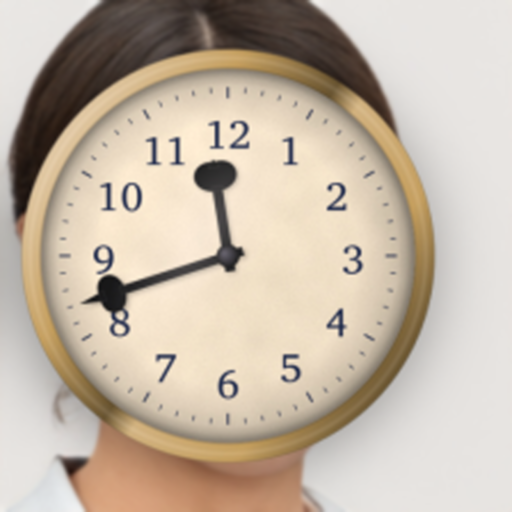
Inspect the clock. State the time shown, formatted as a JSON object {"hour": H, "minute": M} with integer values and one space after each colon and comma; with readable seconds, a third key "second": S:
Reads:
{"hour": 11, "minute": 42}
